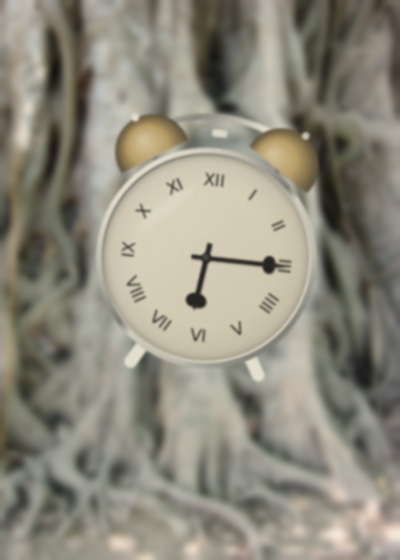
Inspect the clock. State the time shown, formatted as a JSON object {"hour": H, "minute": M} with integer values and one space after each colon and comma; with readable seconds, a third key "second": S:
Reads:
{"hour": 6, "minute": 15}
